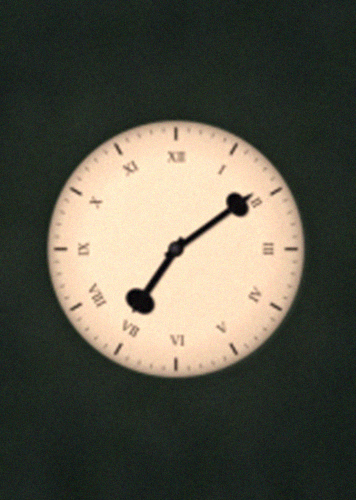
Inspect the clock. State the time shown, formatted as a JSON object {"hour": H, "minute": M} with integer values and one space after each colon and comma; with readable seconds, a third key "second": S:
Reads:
{"hour": 7, "minute": 9}
